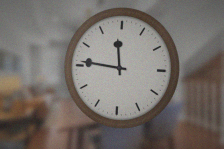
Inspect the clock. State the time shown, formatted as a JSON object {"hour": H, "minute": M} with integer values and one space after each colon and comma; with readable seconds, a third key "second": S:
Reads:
{"hour": 11, "minute": 46}
